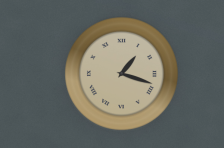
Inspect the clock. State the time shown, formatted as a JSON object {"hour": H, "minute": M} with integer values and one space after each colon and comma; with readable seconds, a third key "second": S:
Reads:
{"hour": 1, "minute": 18}
